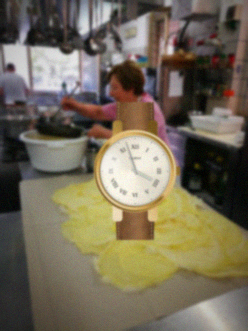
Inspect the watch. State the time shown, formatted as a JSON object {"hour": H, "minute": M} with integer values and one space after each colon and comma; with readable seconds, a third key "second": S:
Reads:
{"hour": 3, "minute": 57}
